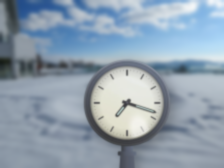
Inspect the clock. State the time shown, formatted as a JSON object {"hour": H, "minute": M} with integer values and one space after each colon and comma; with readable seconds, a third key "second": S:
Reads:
{"hour": 7, "minute": 18}
